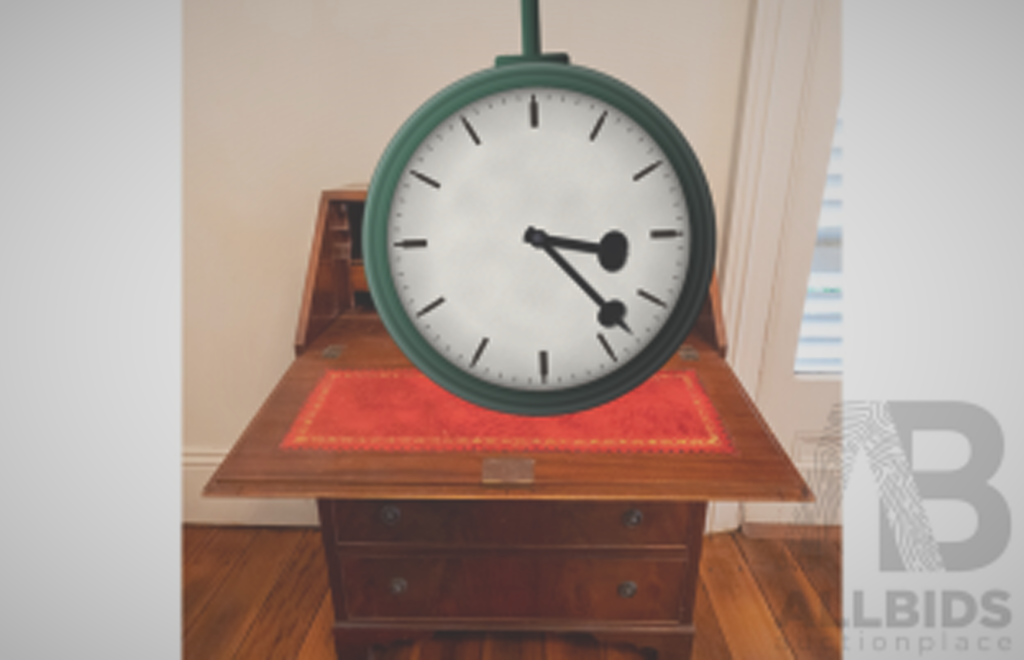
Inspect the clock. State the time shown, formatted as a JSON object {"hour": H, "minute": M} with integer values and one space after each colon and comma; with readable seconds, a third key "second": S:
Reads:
{"hour": 3, "minute": 23}
